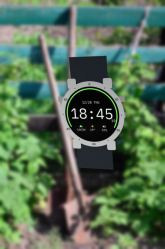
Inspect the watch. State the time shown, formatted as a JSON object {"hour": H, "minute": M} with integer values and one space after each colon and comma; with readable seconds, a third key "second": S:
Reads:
{"hour": 18, "minute": 45}
